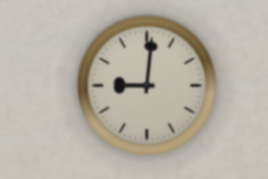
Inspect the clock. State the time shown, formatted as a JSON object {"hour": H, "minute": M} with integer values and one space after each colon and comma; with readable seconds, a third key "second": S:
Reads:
{"hour": 9, "minute": 1}
